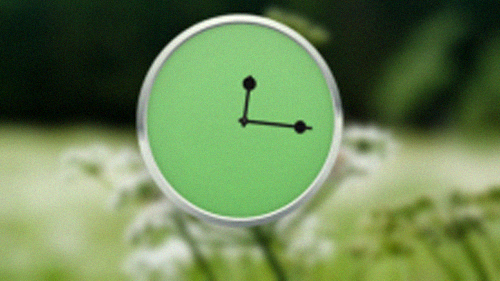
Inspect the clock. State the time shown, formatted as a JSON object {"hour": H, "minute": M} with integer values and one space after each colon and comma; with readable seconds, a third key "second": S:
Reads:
{"hour": 12, "minute": 16}
